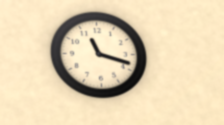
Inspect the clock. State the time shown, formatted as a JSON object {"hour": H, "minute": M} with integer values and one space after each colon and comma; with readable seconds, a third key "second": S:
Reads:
{"hour": 11, "minute": 18}
